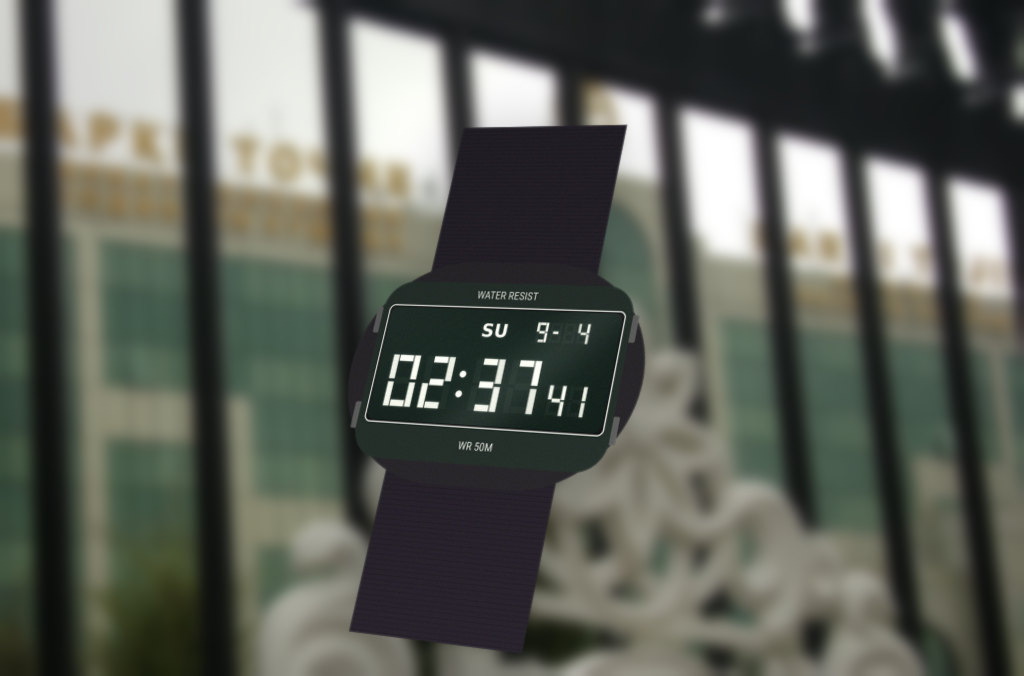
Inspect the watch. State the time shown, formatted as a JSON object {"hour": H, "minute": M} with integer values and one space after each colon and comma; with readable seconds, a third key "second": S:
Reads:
{"hour": 2, "minute": 37, "second": 41}
